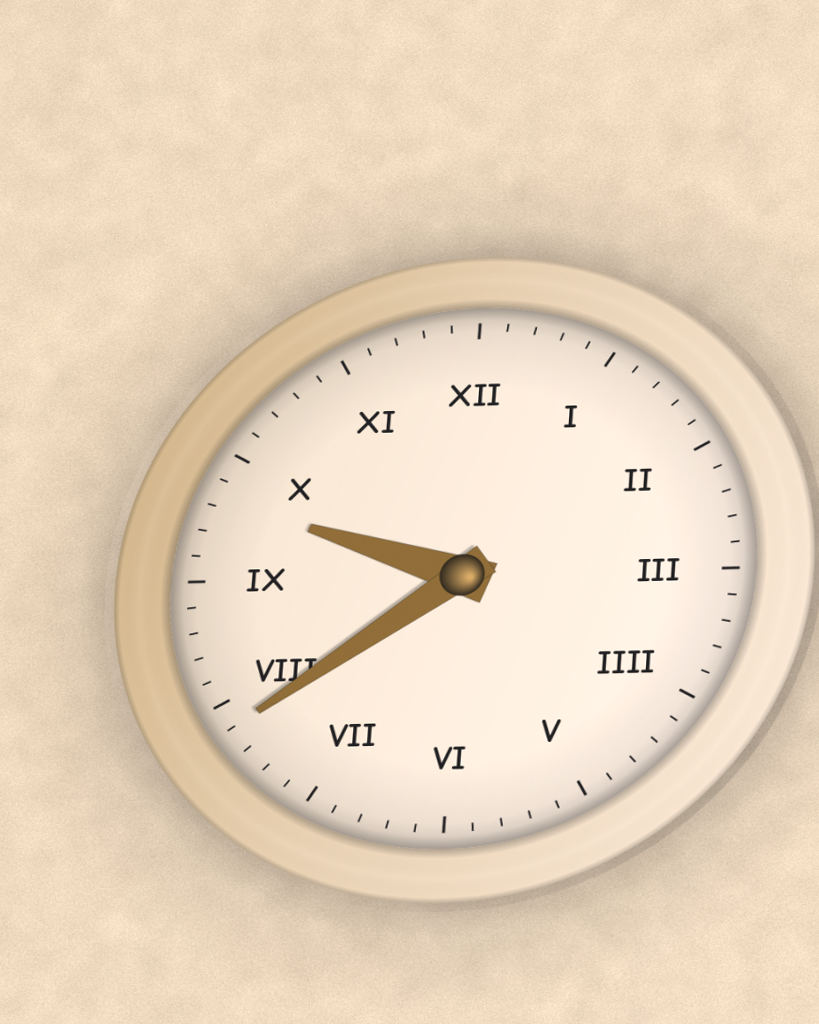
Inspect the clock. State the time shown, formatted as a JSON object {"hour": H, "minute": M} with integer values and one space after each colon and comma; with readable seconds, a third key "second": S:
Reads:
{"hour": 9, "minute": 39}
